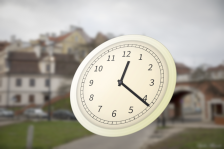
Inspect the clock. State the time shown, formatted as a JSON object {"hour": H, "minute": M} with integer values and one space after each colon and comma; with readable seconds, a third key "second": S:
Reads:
{"hour": 12, "minute": 21}
